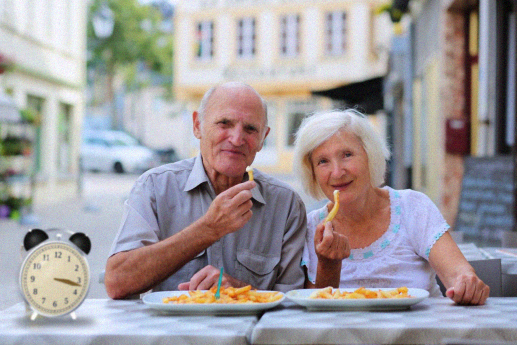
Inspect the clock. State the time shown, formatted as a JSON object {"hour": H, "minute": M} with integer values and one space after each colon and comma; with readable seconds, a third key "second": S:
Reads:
{"hour": 3, "minute": 17}
